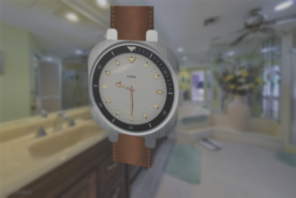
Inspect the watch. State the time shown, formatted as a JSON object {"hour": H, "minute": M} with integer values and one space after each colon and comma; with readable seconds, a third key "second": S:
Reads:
{"hour": 9, "minute": 30}
